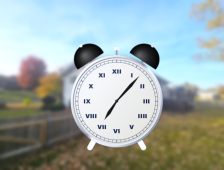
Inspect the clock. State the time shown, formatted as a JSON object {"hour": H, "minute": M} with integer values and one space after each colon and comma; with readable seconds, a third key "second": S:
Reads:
{"hour": 7, "minute": 7}
